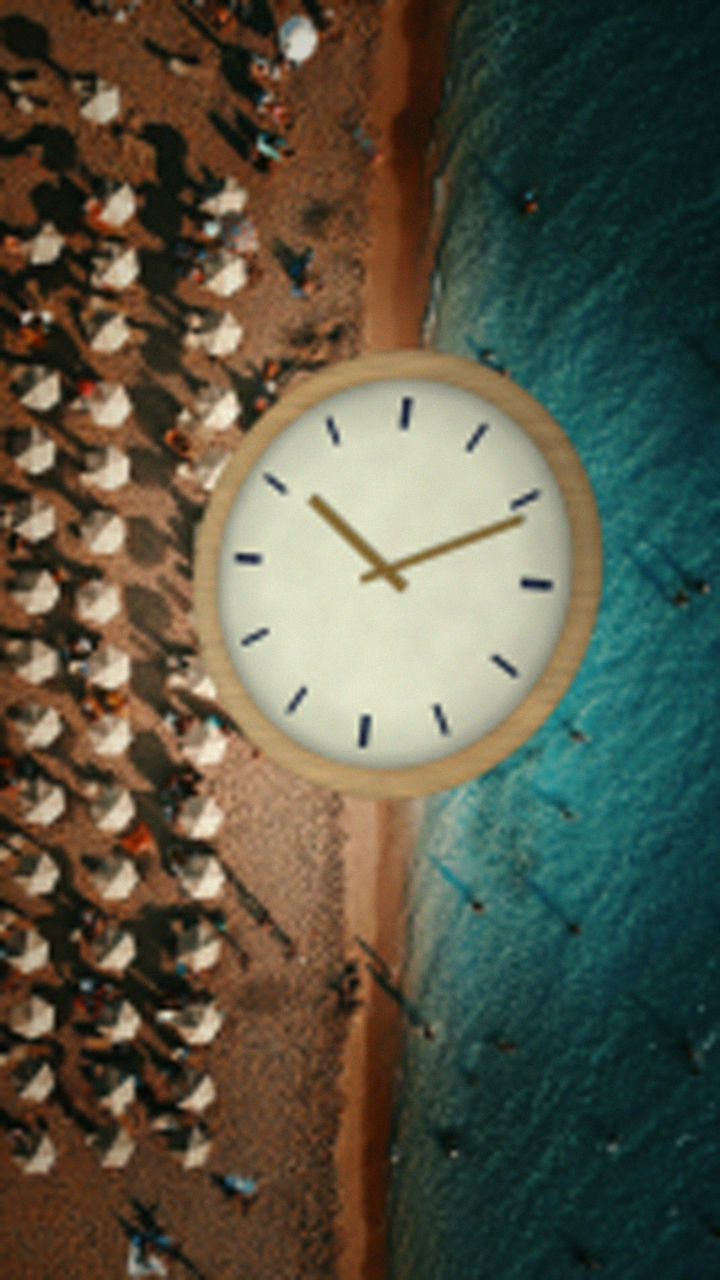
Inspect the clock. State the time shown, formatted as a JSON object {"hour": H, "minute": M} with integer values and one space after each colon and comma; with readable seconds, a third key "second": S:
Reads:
{"hour": 10, "minute": 11}
